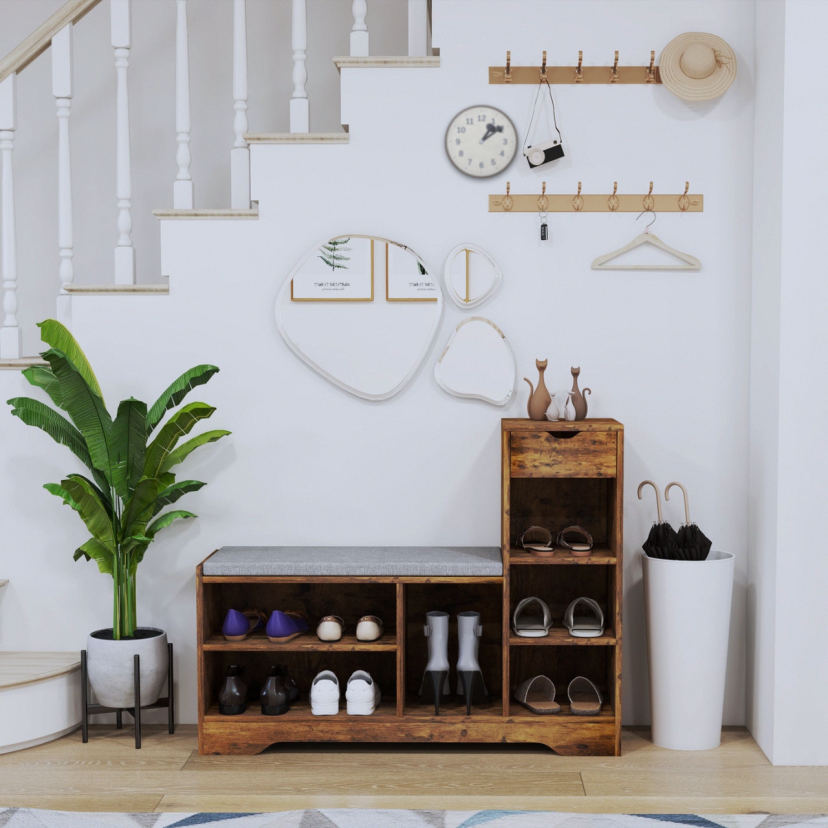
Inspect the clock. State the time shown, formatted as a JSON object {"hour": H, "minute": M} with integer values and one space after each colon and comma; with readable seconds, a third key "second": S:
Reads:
{"hour": 1, "minute": 9}
